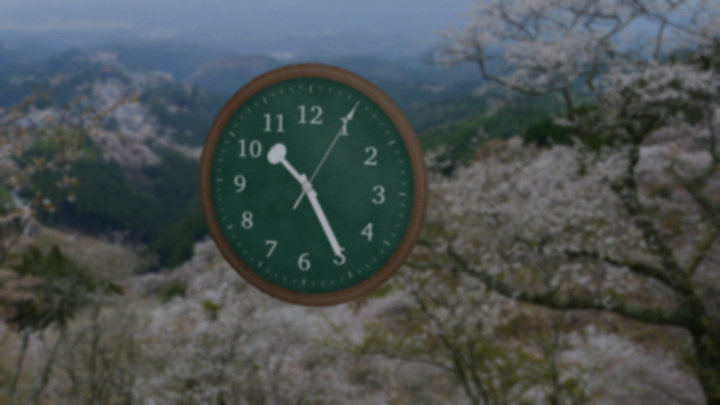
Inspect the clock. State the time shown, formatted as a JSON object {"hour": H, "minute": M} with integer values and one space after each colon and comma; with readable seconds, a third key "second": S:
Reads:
{"hour": 10, "minute": 25, "second": 5}
